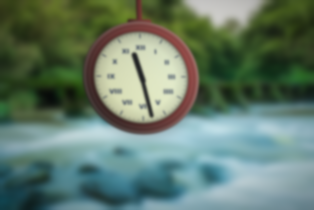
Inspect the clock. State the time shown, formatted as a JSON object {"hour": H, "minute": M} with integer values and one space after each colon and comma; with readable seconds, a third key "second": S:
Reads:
{"hour": 11, "minute": 28}
